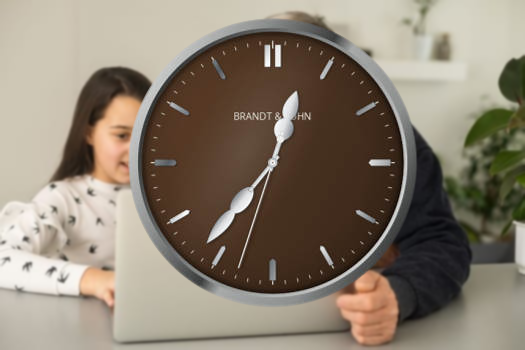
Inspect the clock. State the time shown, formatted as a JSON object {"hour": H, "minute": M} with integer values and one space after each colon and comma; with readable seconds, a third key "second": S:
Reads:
{"hour": 12, "minute": 36, "second": 33}
